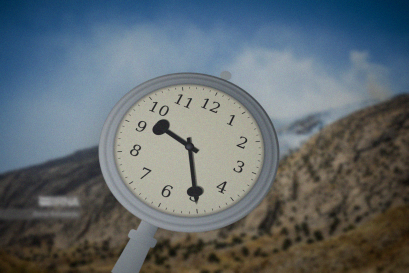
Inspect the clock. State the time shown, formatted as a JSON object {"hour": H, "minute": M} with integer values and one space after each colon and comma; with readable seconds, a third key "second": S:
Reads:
{"hour": 9, "minute": 25}
